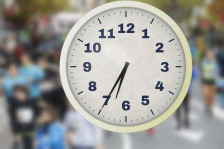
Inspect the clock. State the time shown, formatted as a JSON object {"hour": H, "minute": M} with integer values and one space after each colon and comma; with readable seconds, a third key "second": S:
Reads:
{"hour": 6, "minute": 35}
